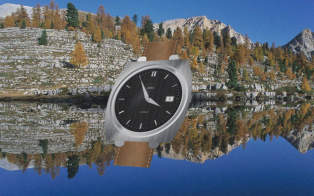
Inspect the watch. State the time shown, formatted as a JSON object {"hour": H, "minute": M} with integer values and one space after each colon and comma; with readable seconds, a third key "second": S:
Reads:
{"hour": 3, "minute": 55}
